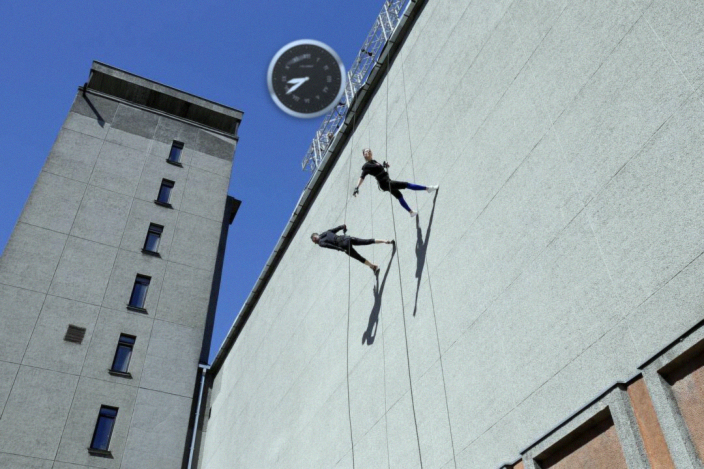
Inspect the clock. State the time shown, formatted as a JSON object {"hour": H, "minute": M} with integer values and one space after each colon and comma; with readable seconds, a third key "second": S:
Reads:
{"hour": 8, "minute": 39}
